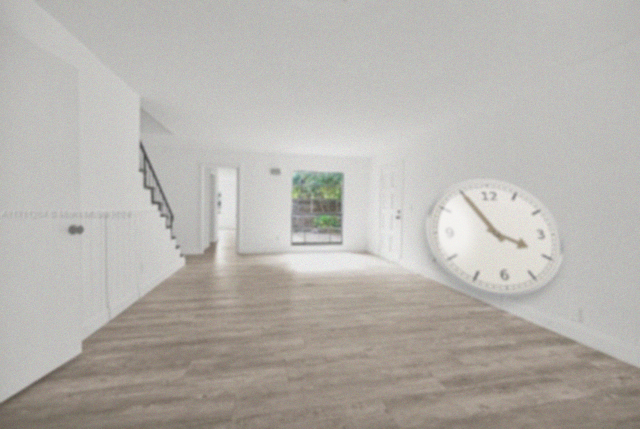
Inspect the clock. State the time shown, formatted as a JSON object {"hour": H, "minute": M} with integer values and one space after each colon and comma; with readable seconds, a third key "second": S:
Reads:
{"hour": 3, "minute": 55}
